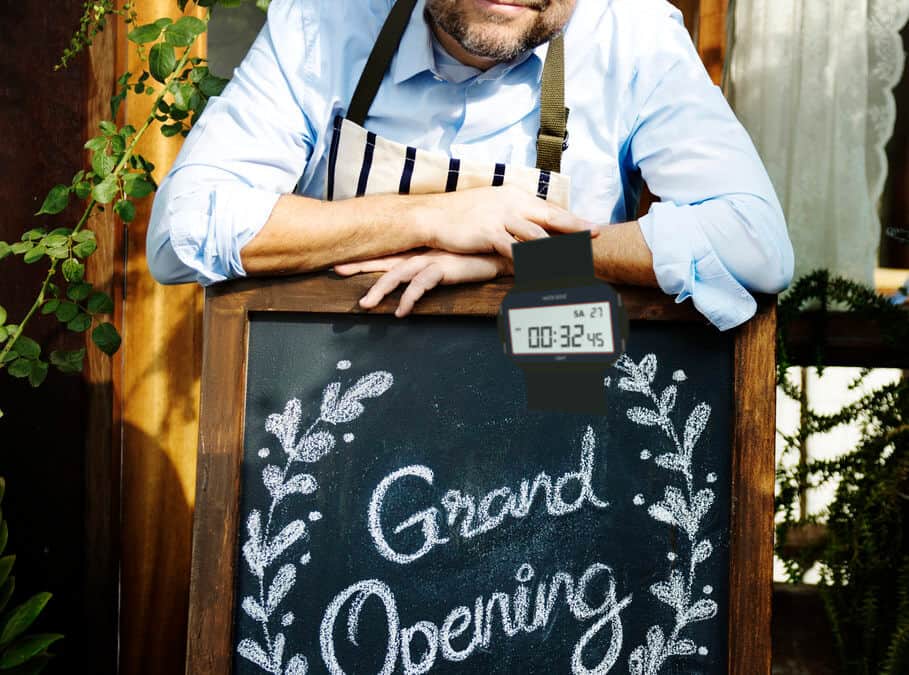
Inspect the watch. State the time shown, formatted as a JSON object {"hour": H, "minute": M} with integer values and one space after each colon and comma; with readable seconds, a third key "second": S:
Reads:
{"hour": 0, "minute": 32, "second": 45}
